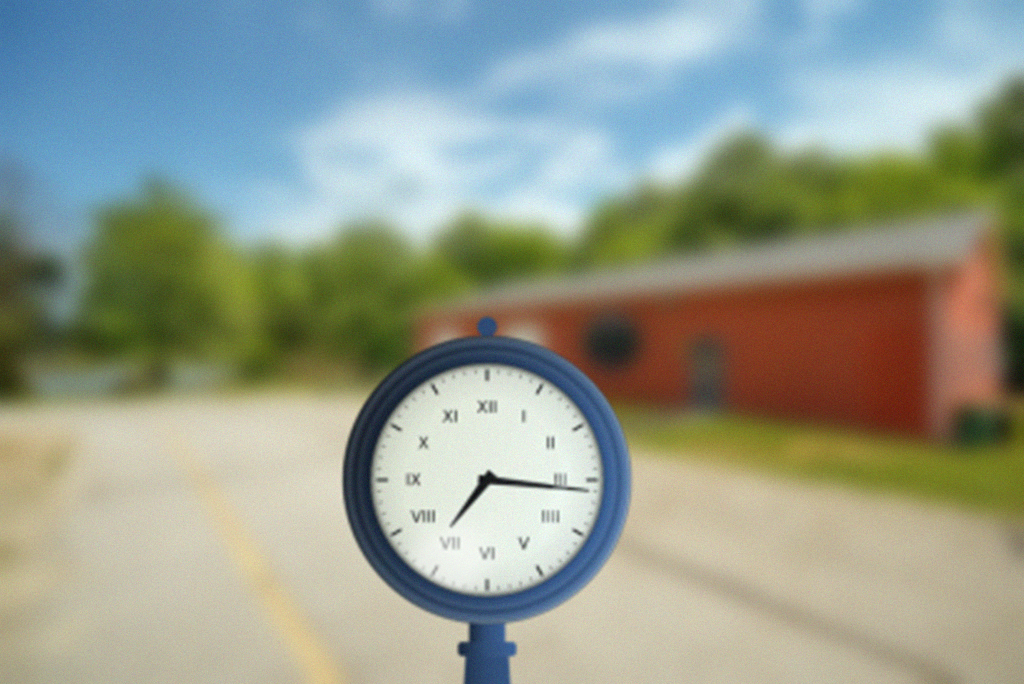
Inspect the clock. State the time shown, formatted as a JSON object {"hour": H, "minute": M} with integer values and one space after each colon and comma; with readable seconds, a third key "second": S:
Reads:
{"hour": 7, "minute": 16}
